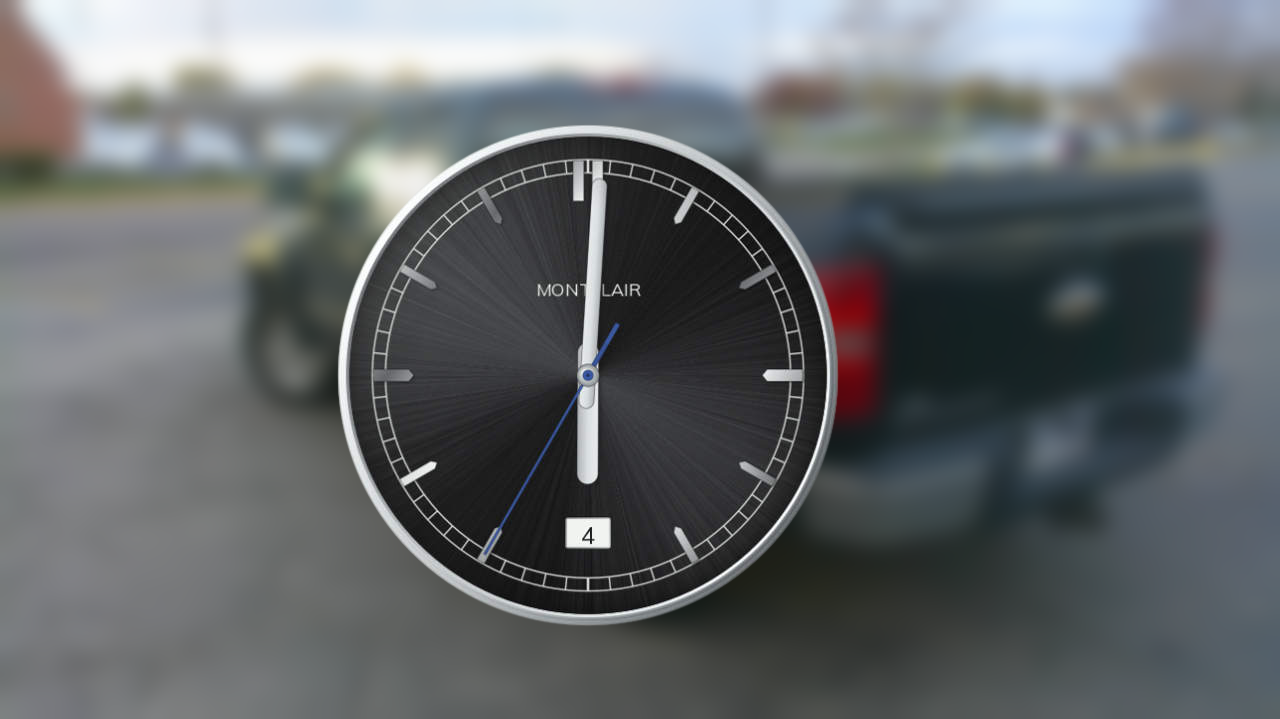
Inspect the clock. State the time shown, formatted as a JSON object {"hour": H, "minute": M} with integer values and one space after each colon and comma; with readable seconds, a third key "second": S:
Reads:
{"hour": 6, "minute": 0, "second": 35}
